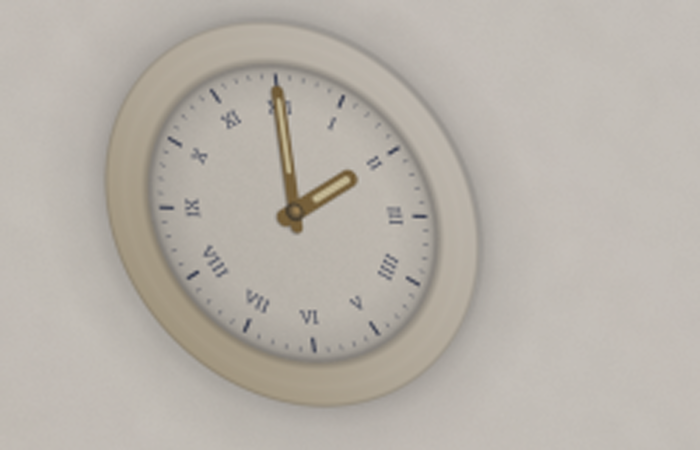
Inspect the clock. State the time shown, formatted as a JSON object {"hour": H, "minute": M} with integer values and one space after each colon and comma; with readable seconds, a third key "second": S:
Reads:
{"hour": 2, "minute": 0}
